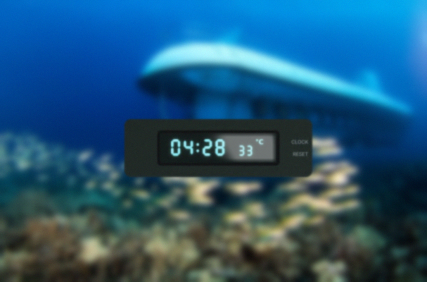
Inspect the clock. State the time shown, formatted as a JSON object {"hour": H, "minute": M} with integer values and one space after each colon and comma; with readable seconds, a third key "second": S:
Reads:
{"hour": 4, "minute": 28}
